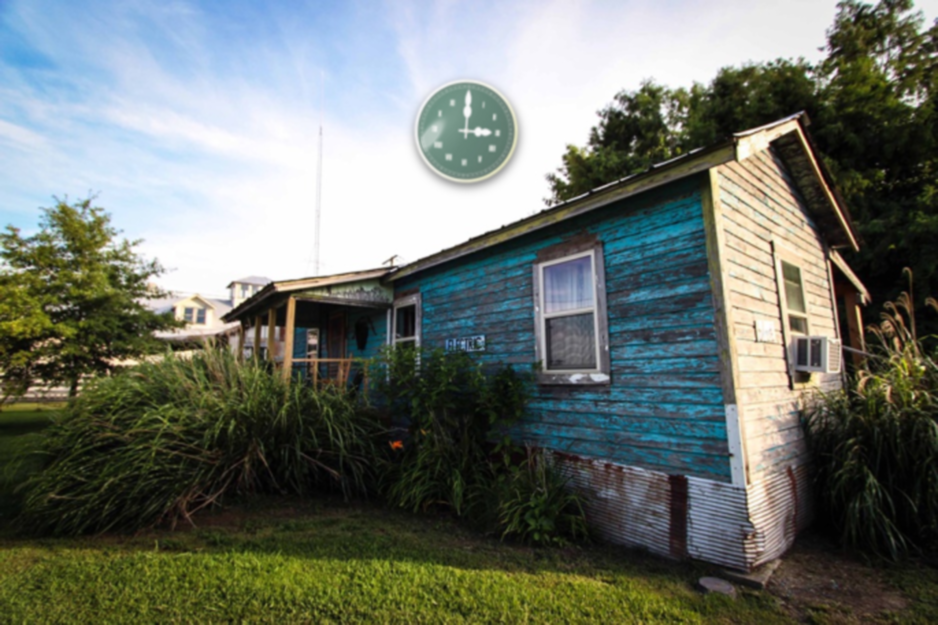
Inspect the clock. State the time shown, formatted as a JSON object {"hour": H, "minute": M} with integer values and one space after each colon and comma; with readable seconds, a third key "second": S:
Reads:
{"hour": 3, "minute": 0}
